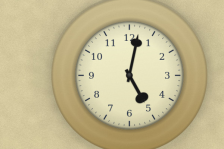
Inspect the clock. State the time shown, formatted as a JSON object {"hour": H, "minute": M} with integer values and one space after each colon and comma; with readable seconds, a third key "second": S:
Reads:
{"hour": 5, "minute": 2}
